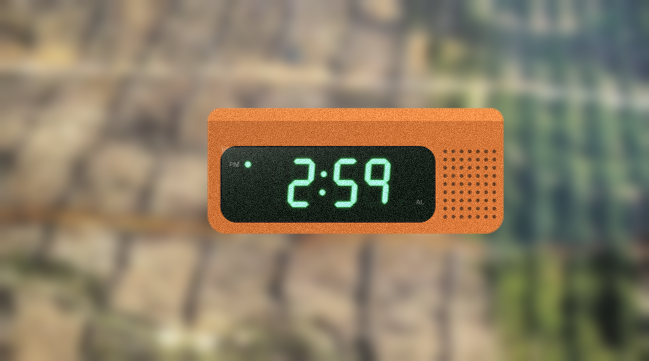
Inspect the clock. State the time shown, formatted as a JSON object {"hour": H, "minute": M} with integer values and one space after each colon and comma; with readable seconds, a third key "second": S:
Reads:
{"hour": 2, "minute": 59}
